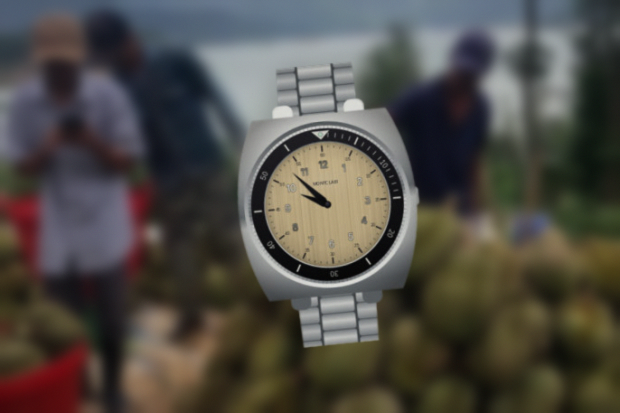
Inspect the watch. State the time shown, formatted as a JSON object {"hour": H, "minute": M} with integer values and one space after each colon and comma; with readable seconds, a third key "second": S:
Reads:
{"hour": 9, "minute": 53}
